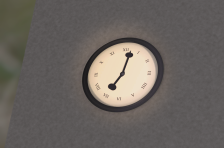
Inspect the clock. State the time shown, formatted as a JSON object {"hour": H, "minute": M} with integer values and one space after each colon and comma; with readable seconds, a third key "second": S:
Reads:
{"hour": 7, "minute": 2}
